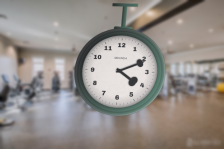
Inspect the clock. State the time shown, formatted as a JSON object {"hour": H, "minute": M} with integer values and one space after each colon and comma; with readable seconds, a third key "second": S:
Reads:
{"hour": 4, "minute": 11}
